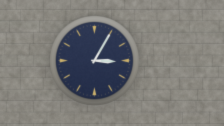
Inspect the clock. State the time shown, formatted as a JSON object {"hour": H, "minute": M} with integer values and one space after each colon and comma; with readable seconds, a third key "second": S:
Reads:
{"hour": 3, "minute": 5}
